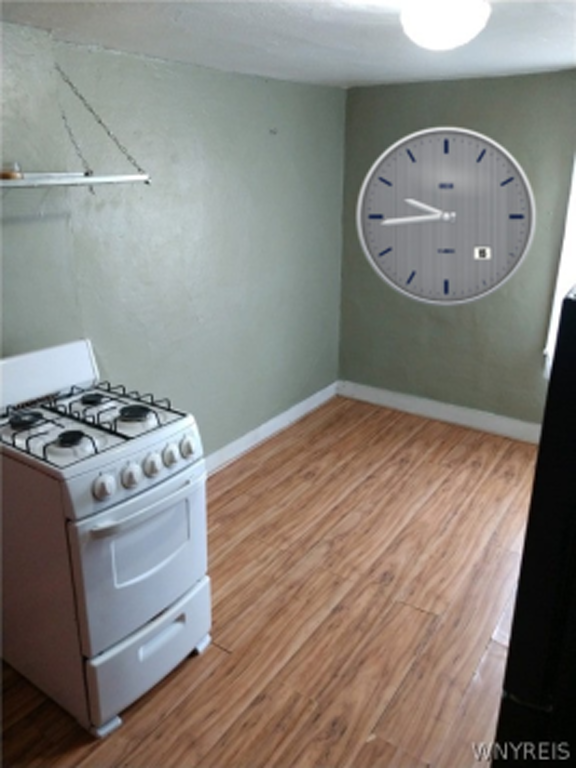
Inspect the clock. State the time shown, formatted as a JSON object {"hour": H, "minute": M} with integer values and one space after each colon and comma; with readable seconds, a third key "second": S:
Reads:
{"hour": 9, "minute": 44}
